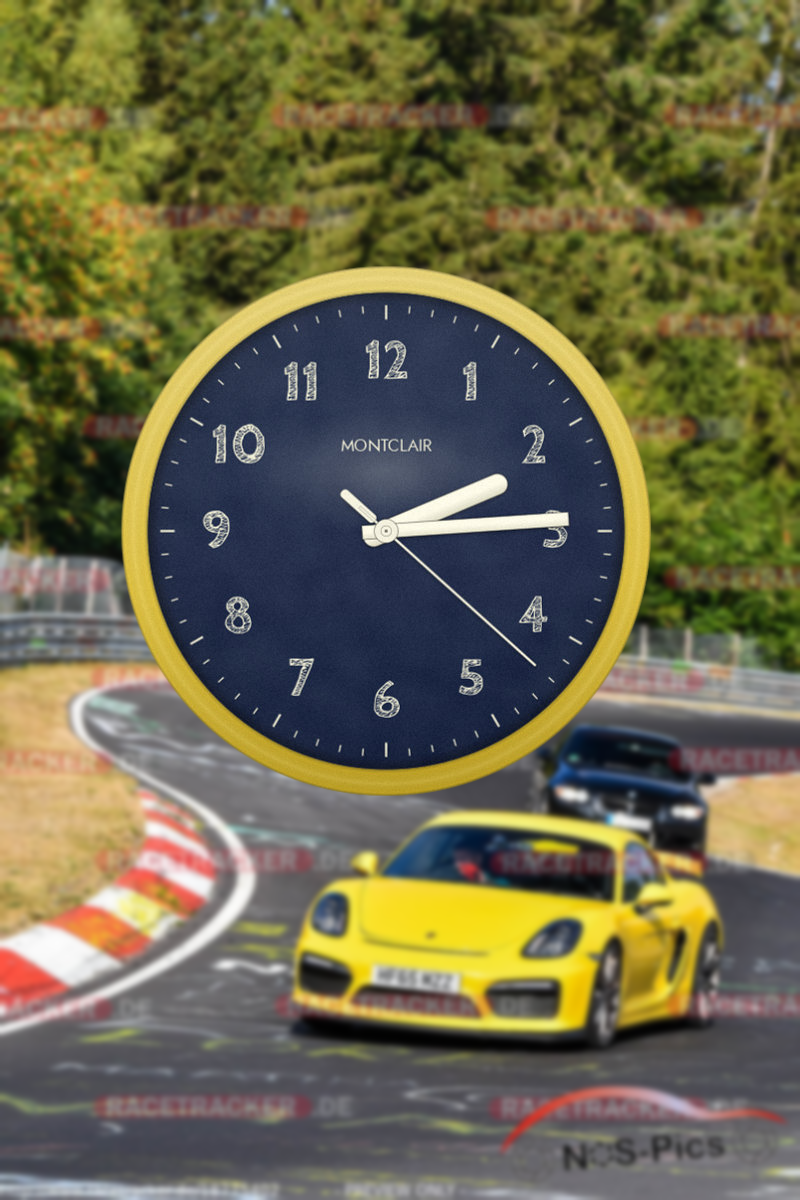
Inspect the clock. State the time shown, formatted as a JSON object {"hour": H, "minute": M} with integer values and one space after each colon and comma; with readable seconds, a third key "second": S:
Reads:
{"hour": 2, "minute": 14, "second": 22}
